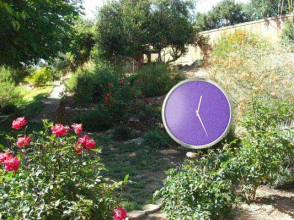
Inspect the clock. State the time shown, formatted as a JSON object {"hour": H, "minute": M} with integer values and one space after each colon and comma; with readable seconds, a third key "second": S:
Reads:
{"hour": 12, "minute": 26}
